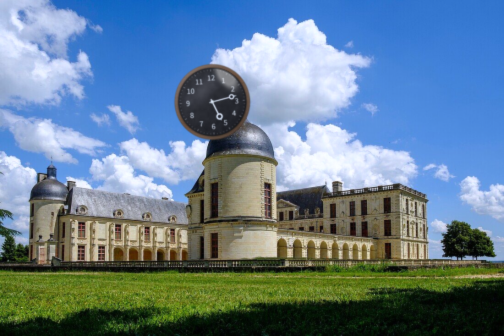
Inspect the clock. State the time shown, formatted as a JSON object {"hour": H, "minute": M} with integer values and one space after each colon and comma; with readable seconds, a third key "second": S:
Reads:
{"hour": 5, "minute": 13}
